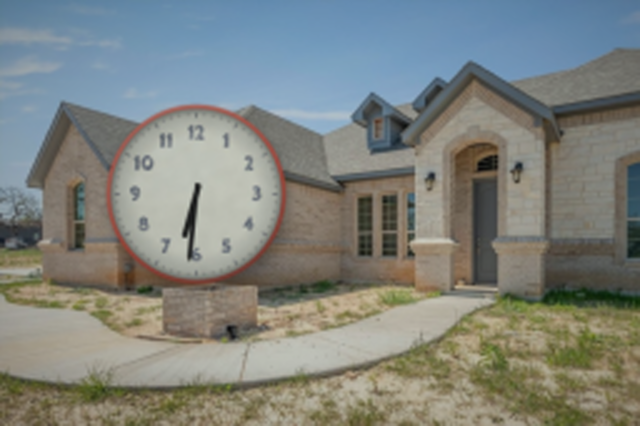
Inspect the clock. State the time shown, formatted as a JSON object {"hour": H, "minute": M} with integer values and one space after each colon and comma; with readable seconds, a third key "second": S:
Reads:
{"hour": 6, "minute": 31}
